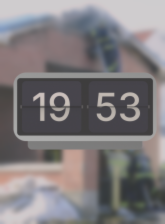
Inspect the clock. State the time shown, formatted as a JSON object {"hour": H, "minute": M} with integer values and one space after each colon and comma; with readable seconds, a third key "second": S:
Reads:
{"hour": 19, "minute": 53}
